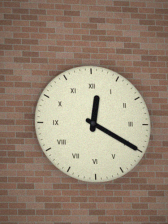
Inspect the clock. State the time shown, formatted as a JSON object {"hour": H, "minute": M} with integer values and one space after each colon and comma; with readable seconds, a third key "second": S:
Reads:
{"hour": 12, "minute": 20}
